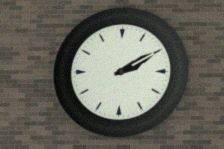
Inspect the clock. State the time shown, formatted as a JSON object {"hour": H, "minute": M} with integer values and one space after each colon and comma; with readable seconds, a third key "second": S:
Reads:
{"hour": 2, "minute": 10}
